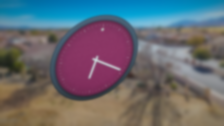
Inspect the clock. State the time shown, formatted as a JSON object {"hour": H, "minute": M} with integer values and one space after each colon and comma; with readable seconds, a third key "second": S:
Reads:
{"hour": 6, "minute": 19}
